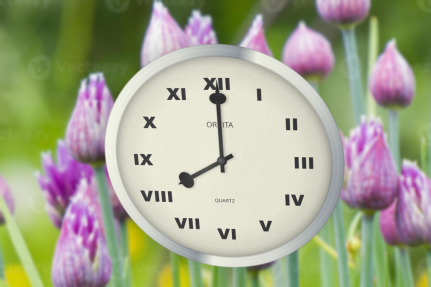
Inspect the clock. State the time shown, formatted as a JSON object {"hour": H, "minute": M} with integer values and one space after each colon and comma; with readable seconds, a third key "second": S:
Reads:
{"hour": 8, "minute": 0}
